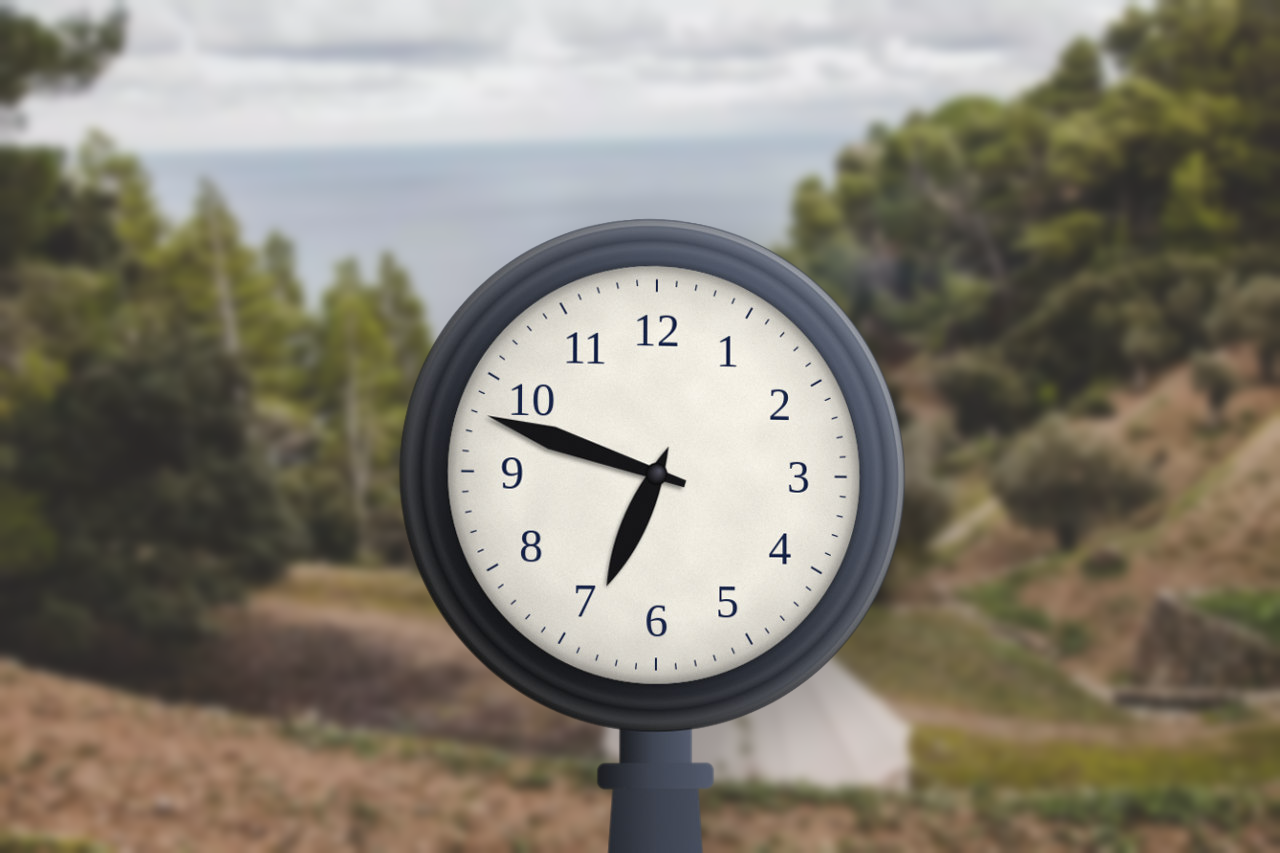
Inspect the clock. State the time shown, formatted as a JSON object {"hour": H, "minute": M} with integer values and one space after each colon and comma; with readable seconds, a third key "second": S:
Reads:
{"hour": 6, "minute": 48}
